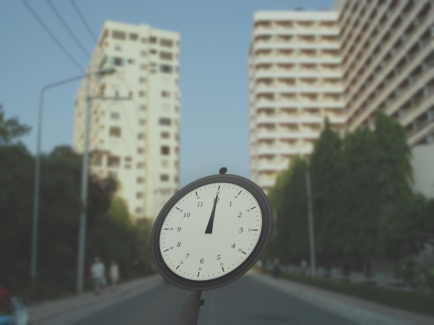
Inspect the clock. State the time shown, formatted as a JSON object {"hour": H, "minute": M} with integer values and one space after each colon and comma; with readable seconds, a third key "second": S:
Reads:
{"hour": 12, "minute": 0}
